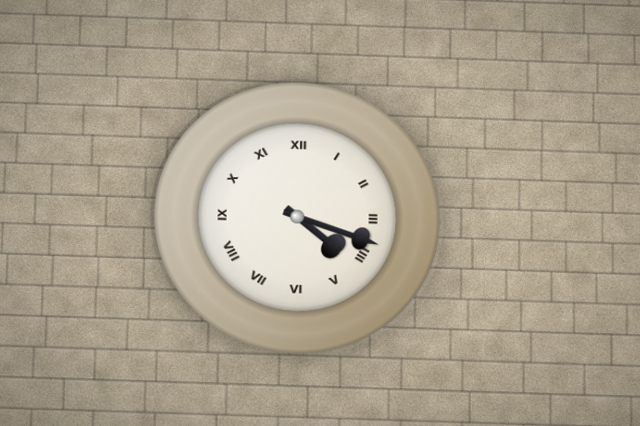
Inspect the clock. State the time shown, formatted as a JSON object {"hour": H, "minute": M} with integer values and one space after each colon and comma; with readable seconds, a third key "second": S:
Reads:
{"hour": 4, "minute": 18}
